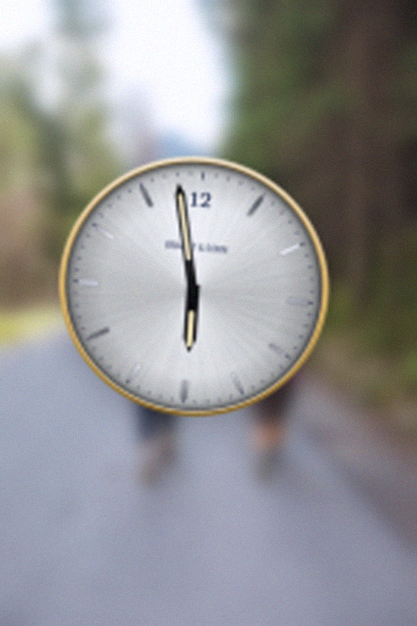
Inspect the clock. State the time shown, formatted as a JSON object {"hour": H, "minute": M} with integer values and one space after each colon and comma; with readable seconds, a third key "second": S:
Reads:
{"hour": 5, "minute": 58}
